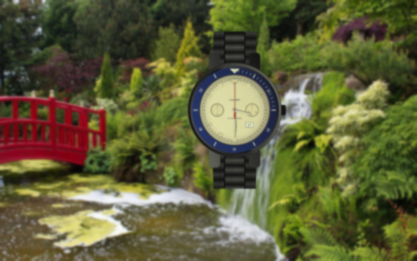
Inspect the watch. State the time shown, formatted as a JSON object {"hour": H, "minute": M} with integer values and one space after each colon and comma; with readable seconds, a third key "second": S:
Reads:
{"hour": 3, "minute": 30}
